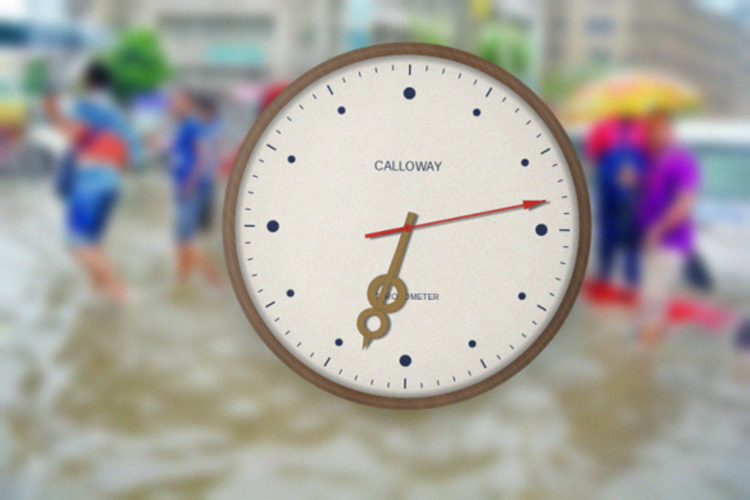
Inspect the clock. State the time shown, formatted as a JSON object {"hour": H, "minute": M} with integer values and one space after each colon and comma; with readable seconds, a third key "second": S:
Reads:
{"hour": 6, "minute": 33, "second": 13}
